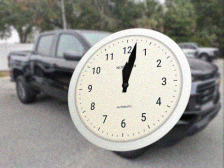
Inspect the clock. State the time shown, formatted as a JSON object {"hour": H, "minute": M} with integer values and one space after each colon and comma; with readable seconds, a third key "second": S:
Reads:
{"hour": 12, "minute": 2}
